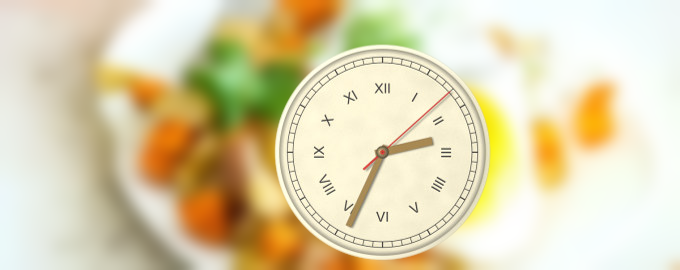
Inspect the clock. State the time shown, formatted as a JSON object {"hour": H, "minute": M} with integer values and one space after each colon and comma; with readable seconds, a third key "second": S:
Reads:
{"hour": 2, "minute": 34, "second": 8}
